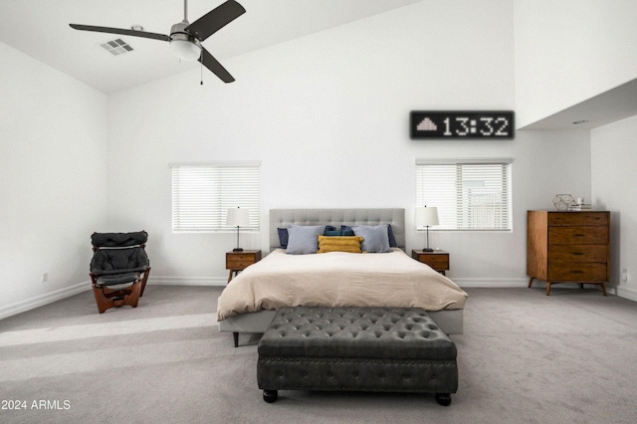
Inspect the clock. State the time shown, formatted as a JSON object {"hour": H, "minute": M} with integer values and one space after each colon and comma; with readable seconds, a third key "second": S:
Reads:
{"hour": 13, "minute": 32}
